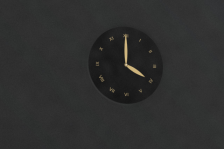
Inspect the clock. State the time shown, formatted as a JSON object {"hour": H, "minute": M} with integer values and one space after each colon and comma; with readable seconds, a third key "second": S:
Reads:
{"hour": 4, "minute": 0}
